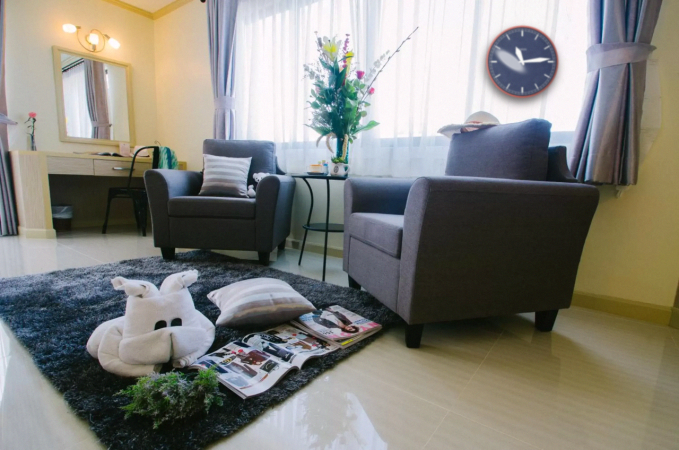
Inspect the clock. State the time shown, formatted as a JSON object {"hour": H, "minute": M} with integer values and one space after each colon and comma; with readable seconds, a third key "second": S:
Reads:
{"hour": 11, "minute": 14}
